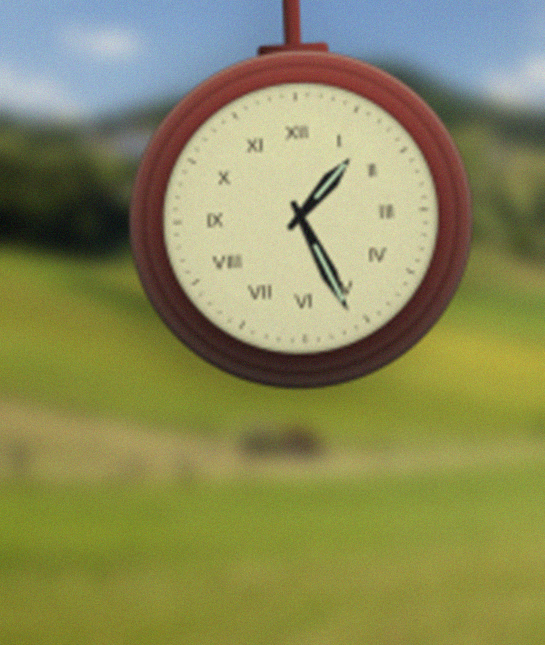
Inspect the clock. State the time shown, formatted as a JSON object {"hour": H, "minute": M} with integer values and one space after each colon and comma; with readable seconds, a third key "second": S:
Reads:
{"hour": 1, "minute": 26}
